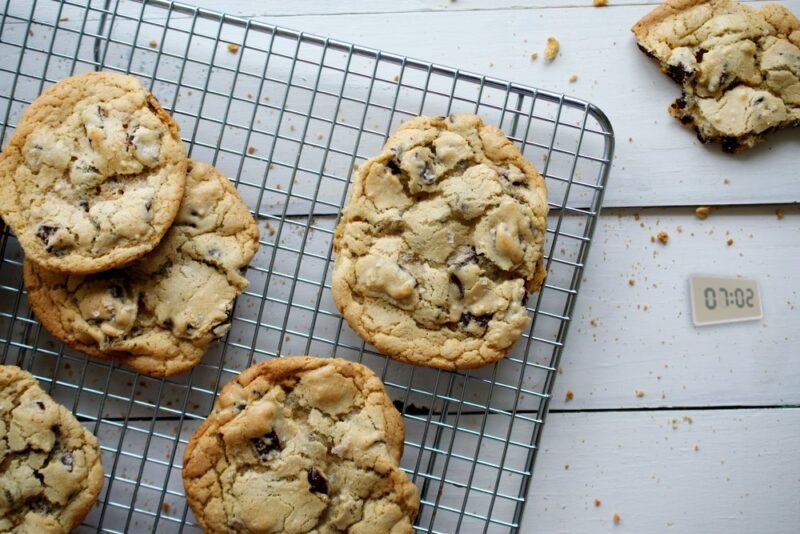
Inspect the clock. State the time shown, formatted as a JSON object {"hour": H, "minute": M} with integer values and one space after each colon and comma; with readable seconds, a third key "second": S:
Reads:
{"hour": 7, "minute": 2}
